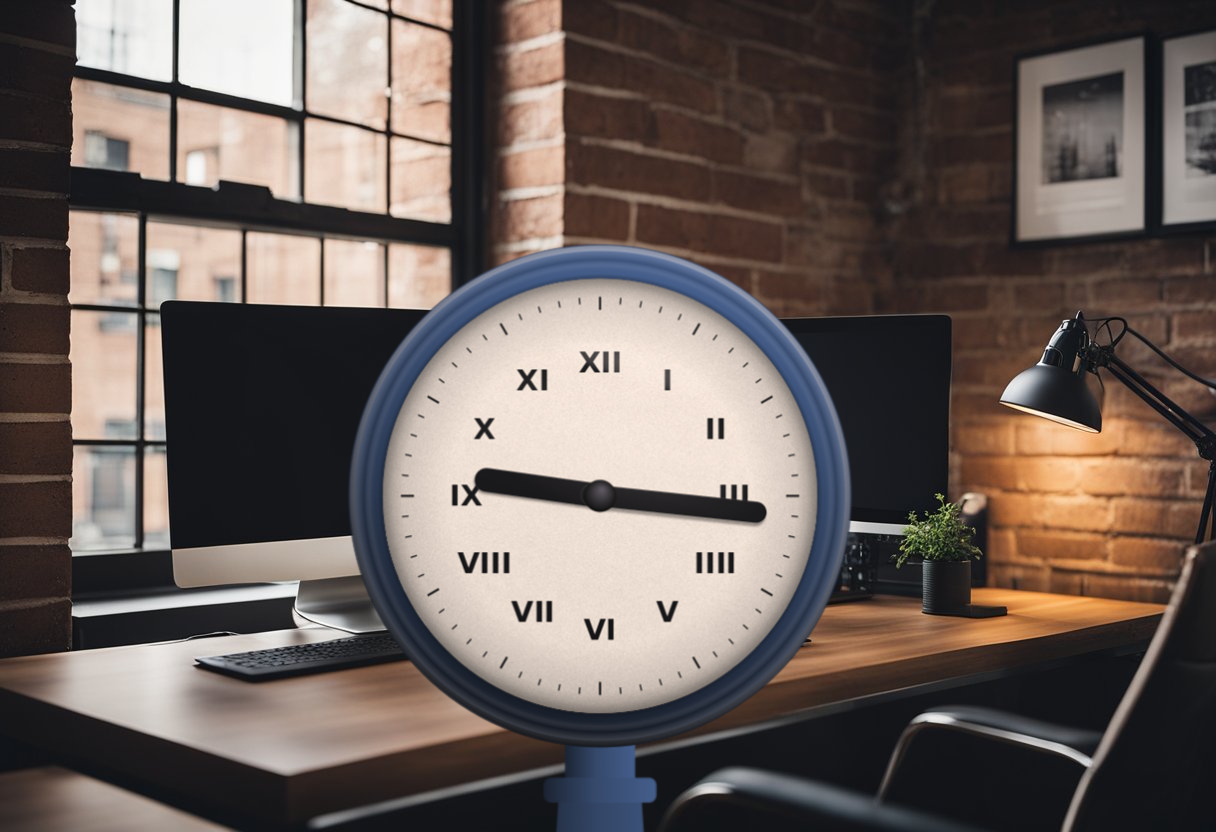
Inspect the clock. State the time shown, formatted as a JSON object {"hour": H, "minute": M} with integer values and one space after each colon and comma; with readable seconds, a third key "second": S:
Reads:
{"hour": 9, "minute": 16}
